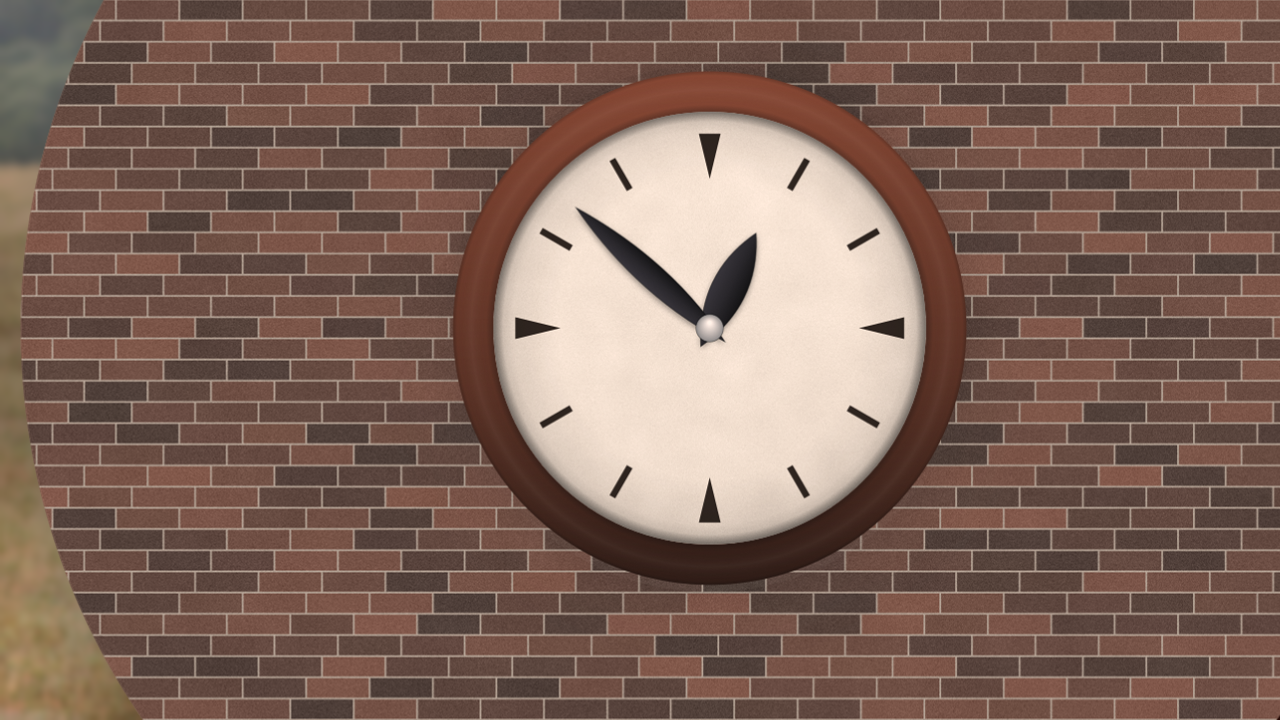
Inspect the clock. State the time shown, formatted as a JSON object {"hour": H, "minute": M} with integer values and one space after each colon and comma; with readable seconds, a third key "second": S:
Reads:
{"hour": 12, "minute": 52}
